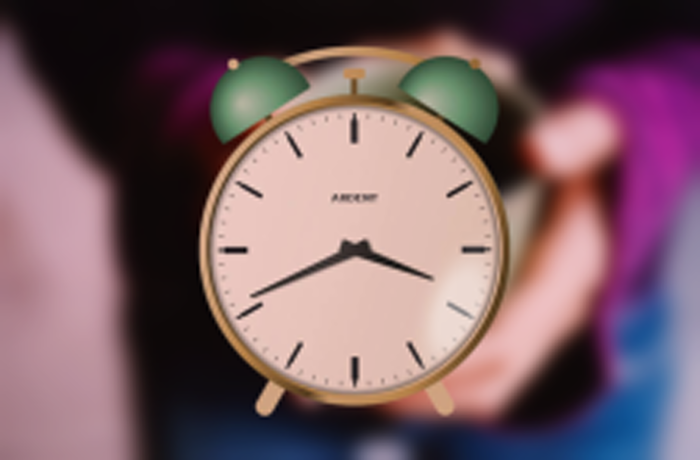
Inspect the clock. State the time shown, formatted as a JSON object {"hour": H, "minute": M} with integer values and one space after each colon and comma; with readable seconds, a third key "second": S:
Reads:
{"hour": 3, "minute": 41}
